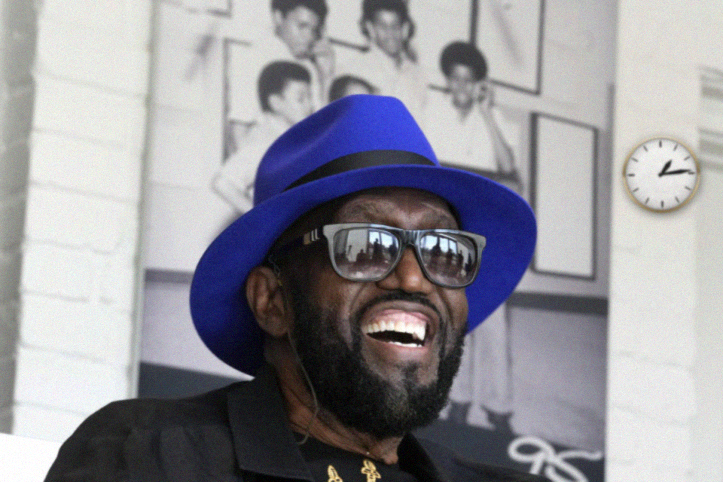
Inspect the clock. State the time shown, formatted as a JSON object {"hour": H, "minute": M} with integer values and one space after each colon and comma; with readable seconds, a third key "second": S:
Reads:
{"hour": 1, "minute": 14}
